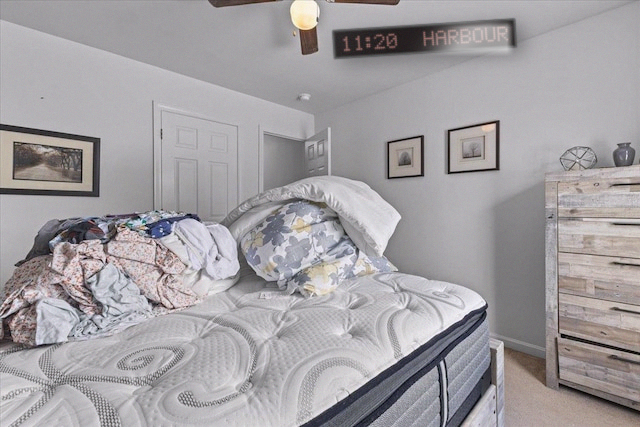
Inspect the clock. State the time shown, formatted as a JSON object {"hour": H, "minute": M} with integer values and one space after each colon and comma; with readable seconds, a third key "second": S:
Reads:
{"hour": 11, "minute": 20}
